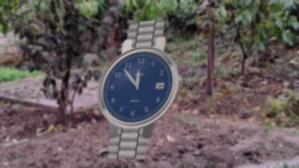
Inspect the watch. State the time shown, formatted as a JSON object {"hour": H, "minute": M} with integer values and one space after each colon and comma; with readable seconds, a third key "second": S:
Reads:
{"hour": 11, "minute": 53}
